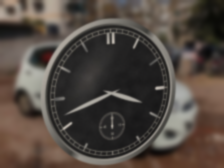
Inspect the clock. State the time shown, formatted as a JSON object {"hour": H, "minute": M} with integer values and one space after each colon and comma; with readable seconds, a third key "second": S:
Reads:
{"hour": 3, "minute": 42}
